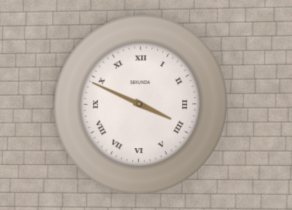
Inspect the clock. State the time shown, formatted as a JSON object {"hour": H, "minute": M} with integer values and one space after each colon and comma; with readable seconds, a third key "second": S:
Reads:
{"hour": 3, "minute": 49}
